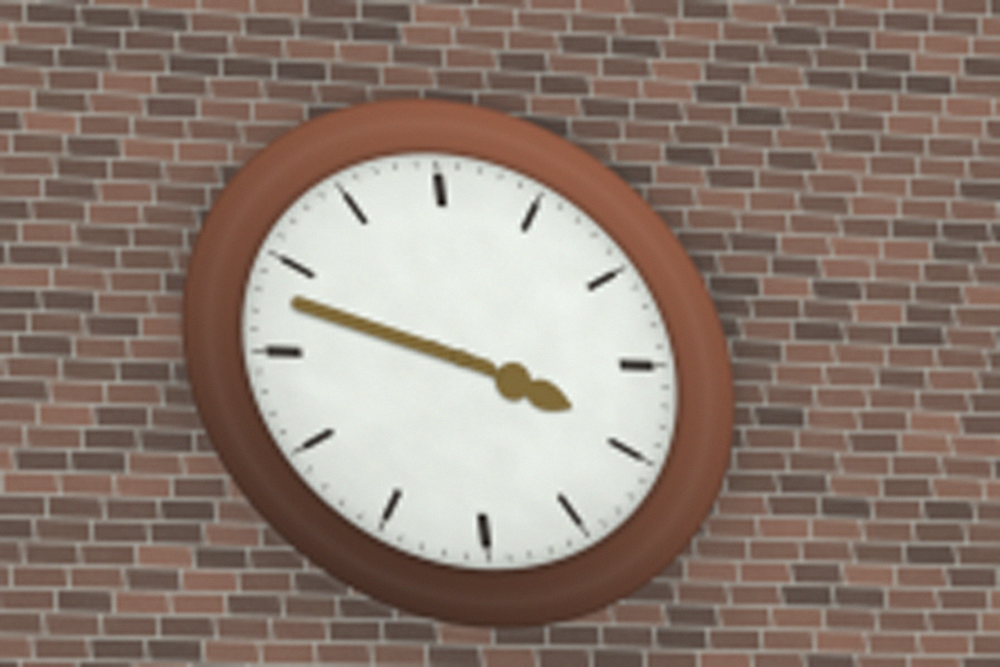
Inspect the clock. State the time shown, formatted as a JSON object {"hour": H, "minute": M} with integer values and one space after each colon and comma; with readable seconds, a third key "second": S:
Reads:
{"hour": 3, "minute": 48}
